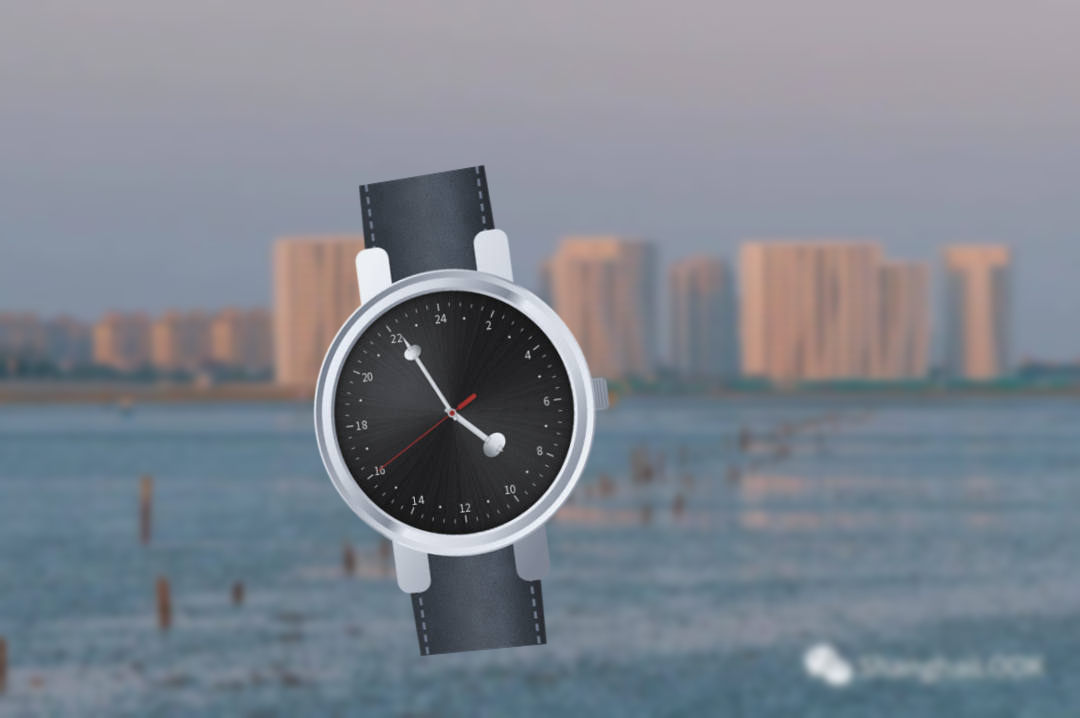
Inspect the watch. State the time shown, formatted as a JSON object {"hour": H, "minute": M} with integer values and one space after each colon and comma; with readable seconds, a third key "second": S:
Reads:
{"hour": 8, "minute": 55, "second": 40}
